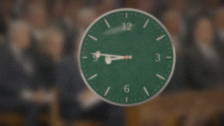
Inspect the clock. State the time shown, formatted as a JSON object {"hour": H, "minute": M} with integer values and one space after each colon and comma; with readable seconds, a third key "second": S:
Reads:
{"hour": 8, "minute": 46}
